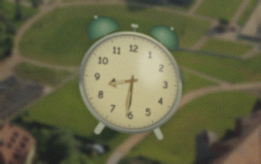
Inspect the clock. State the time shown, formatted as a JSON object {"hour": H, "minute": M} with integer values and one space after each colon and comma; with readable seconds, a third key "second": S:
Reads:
{"hour": 8, "minute": 31}
